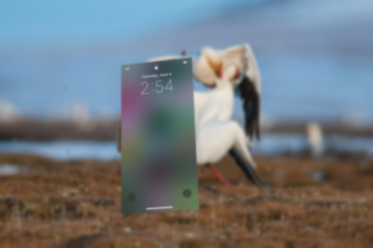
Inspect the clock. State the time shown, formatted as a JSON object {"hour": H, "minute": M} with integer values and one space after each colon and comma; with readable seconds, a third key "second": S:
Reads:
{"hour": 2, "minute": 54}
